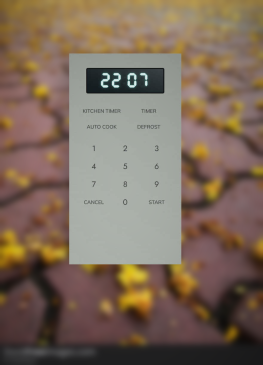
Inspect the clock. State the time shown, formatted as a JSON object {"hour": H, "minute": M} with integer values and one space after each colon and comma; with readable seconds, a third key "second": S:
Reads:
{"hour": 22, "minute": 7}
